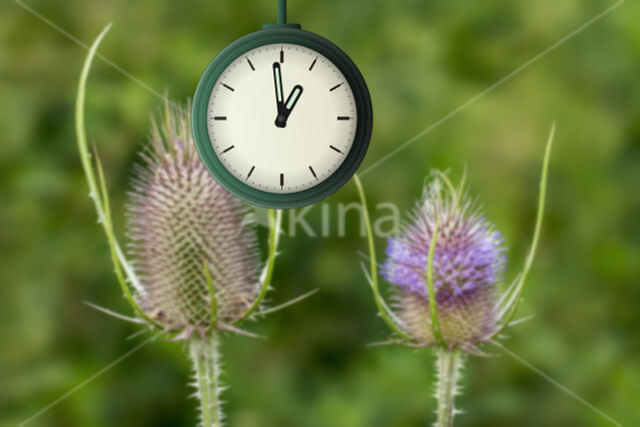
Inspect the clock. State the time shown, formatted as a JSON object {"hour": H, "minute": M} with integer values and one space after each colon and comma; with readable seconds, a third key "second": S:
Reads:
{"hour": 12, "minute": 59}
